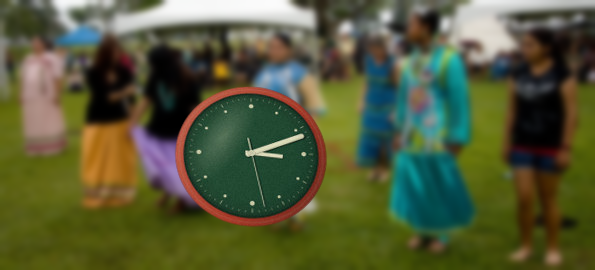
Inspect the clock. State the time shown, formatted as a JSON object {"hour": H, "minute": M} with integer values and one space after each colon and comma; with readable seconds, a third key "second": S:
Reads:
{"hour": 3, "minute": 11, "second": 28}
